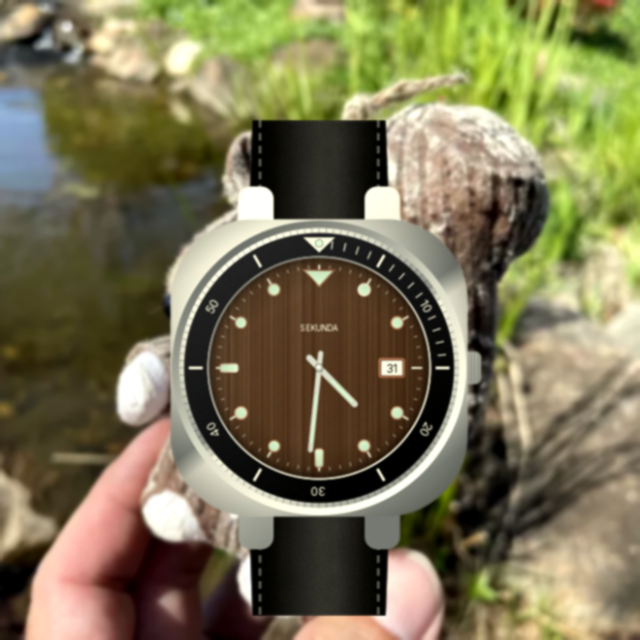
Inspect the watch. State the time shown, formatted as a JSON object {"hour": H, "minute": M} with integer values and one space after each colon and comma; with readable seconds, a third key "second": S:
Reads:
{"hour": 4, "minute": 31}
